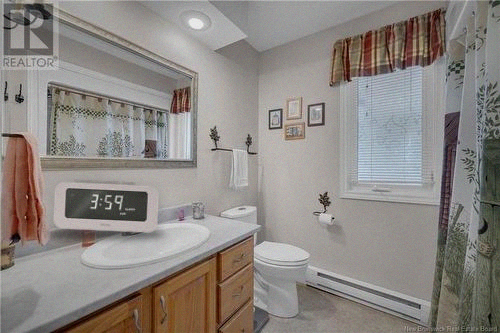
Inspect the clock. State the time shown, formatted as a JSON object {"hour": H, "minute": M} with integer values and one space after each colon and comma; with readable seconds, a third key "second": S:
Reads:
{"hour": 3, "minute": 59}
